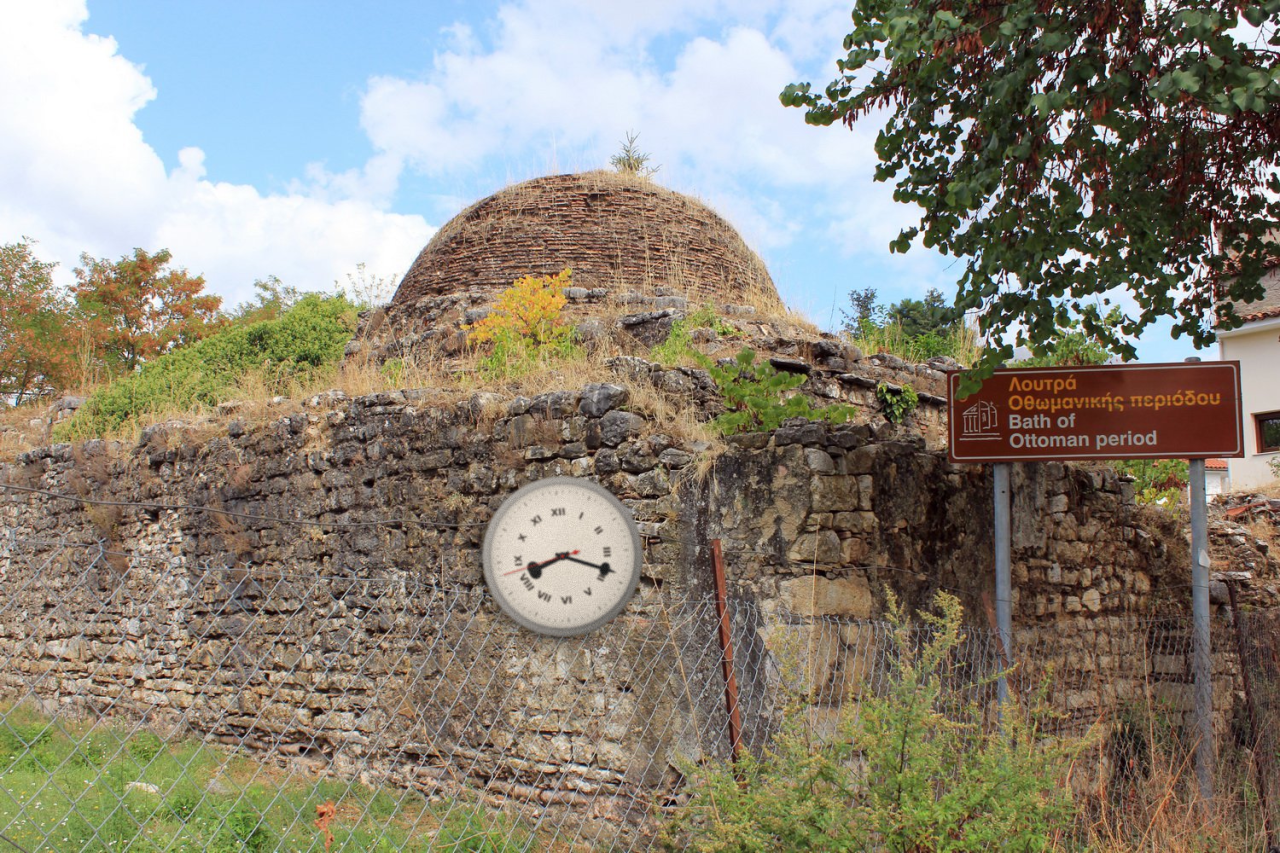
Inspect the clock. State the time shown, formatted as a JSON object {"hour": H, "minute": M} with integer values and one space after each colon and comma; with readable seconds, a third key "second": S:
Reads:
{"hour": 8, "minute": 18, "second": 43}
